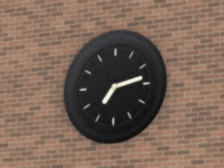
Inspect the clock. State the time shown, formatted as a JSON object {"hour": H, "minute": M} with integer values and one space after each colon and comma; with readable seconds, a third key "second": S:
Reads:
{"hour": 7, "minute": 13}
